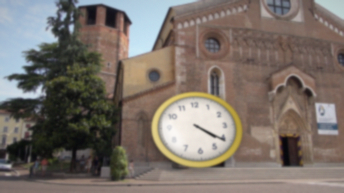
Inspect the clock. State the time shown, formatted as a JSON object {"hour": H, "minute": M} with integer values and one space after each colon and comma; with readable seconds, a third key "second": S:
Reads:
{"hour": 4, "minute": 21}
